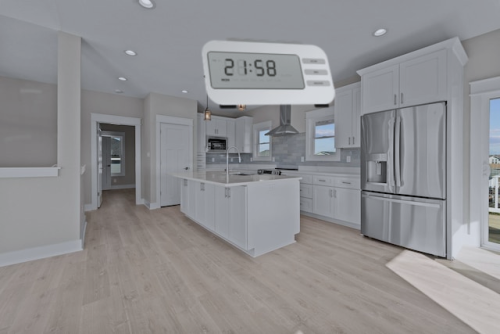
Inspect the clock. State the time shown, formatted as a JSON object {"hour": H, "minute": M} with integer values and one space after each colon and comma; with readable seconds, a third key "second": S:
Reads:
{"hour": 21, "minute": 58}
